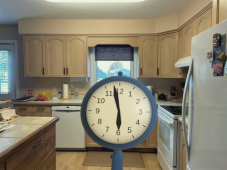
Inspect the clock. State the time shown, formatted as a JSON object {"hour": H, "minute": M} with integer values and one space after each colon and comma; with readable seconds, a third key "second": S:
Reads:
{"hour": 5, "minute": 58}
